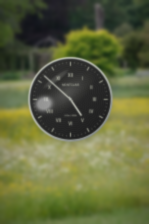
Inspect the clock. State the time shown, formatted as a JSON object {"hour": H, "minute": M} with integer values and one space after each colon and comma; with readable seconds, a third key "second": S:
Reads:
{"hour": 4, "minute": 52}
